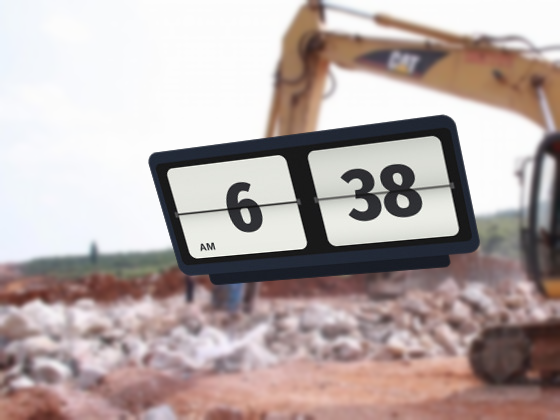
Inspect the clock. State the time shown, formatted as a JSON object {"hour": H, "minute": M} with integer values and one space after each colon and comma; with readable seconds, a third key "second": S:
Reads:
{"hour": 6, "minute": 38}
